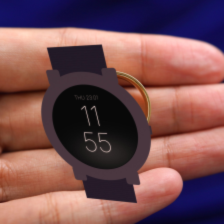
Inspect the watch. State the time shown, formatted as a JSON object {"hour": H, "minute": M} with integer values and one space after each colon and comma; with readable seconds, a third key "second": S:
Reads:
{"hour": 11, "minute": 55}
